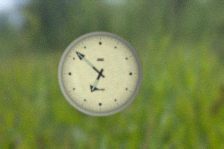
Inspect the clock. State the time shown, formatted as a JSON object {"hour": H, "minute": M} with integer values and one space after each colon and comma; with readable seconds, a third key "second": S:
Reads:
{"hour": 6, "minute": 52}
